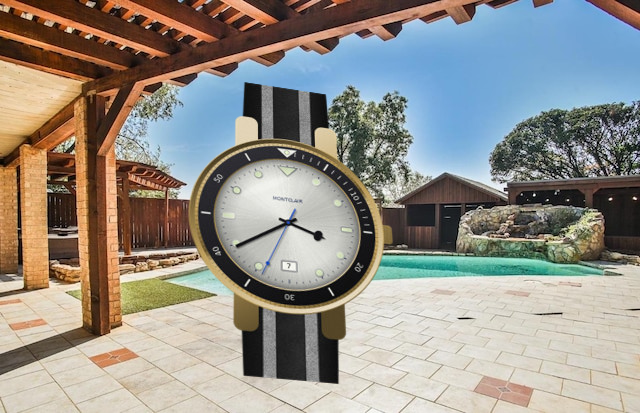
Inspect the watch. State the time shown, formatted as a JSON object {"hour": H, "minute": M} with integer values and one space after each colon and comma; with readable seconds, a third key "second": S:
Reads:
{"hour": 3, "minute": 39, "second": 34}
